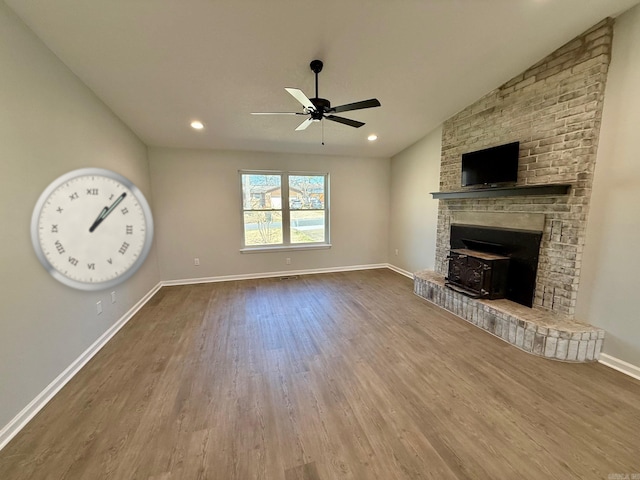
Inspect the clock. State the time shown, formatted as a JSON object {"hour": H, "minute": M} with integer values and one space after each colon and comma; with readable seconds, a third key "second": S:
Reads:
{"hour": 1, "minute": 7}
